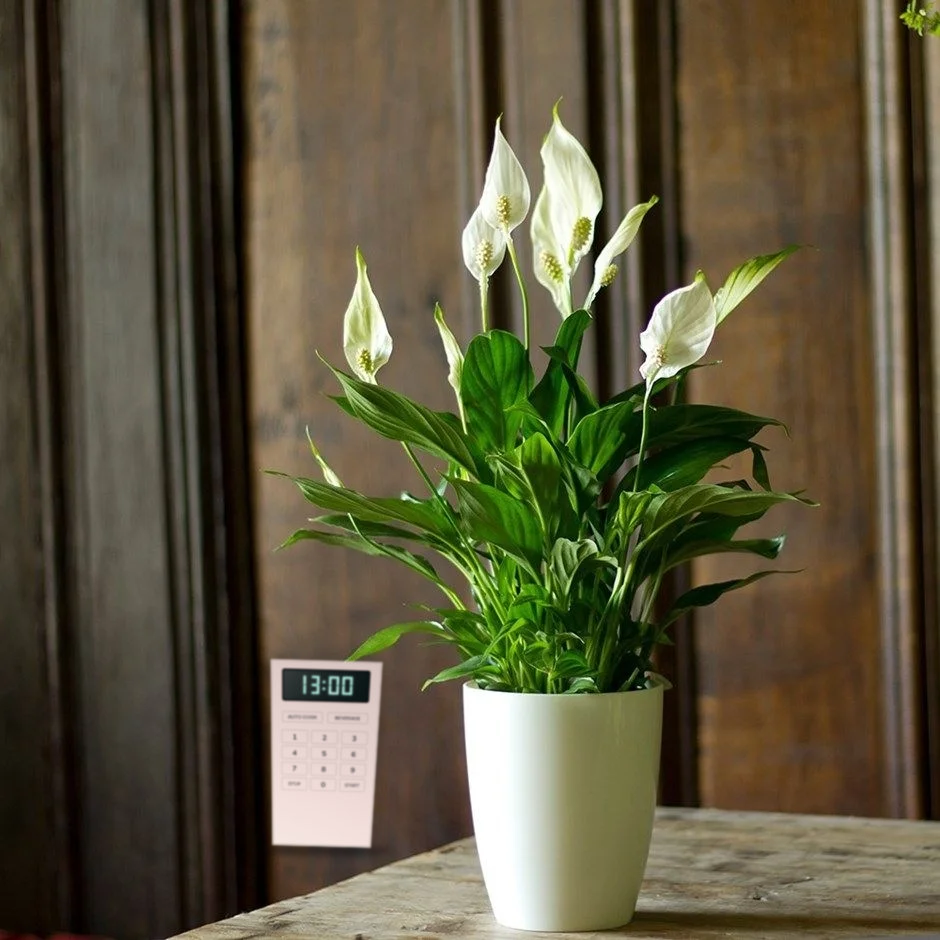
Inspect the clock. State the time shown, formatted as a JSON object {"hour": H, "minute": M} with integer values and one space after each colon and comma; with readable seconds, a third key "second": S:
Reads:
{"hour": 13, "minute": 0}
